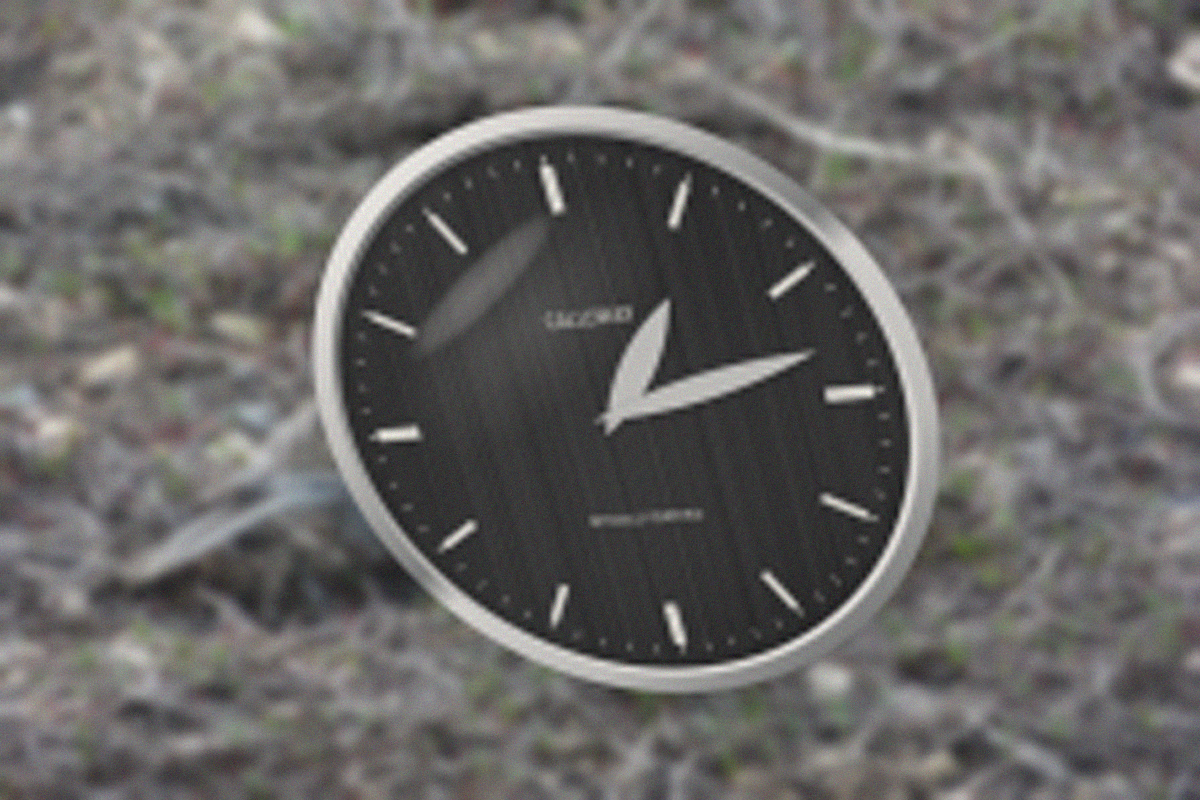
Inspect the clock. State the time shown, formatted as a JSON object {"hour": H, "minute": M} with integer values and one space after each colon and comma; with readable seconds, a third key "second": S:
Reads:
{"hour": 1, "minute": 13}
